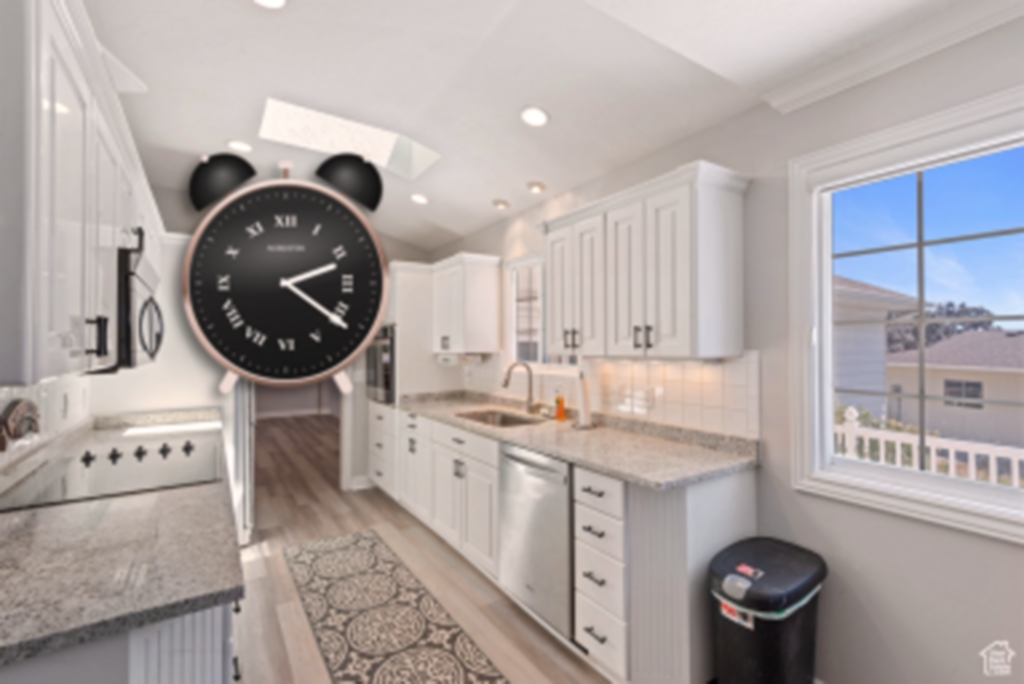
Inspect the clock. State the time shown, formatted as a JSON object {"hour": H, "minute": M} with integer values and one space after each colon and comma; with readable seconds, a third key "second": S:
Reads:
{"hour": 2, "minute": 21}
